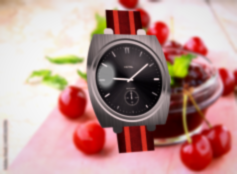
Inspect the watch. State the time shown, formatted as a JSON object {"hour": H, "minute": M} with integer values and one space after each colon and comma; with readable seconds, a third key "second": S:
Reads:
{"hour": 9, "minute": 9}
